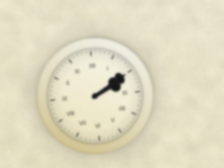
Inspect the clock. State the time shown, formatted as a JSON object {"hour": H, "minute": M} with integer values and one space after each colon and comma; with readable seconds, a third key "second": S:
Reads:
{"hour": 2, "minute": 10}
